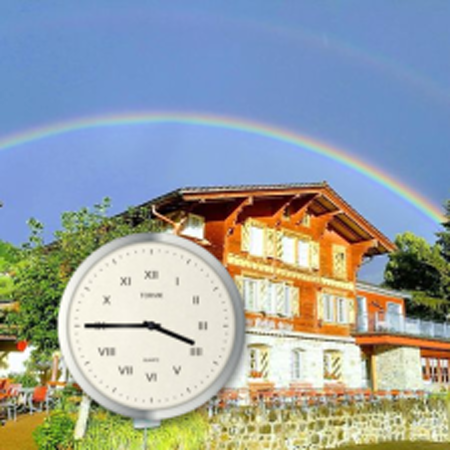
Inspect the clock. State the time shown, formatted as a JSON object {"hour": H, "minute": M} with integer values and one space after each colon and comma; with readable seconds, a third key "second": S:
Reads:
{"hour": 3, "minute": 45}
